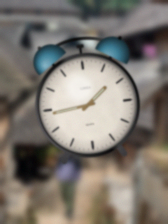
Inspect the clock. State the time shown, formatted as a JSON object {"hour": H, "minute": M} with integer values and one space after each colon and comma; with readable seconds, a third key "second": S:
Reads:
{"hour": 1, "minute": 44}
